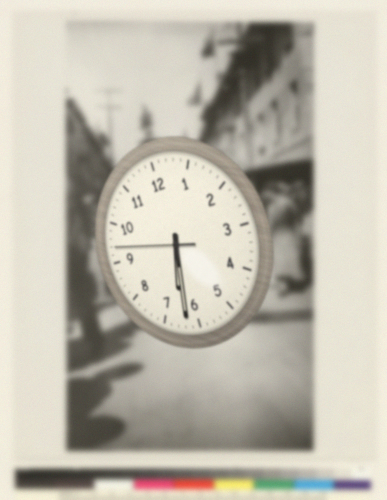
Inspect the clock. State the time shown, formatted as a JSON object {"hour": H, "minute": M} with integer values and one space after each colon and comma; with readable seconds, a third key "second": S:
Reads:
{"hour": 6, "minute": 31, "second": 47}
